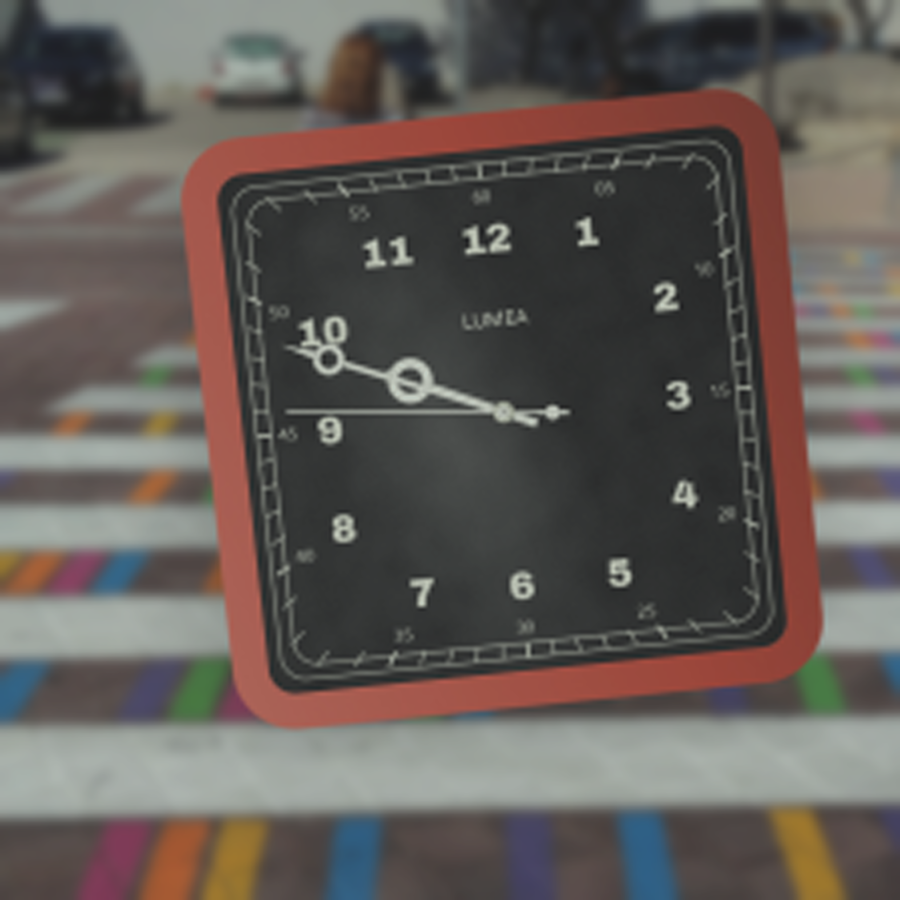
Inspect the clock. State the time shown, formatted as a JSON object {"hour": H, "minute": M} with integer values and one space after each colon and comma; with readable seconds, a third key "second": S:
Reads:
{"hour": 9, "minute": 48, "second": 46}
